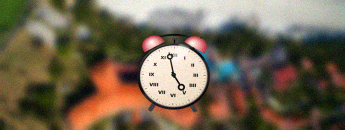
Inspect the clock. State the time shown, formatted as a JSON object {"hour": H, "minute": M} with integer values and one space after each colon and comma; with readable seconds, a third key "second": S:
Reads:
{"hour": 4, "minute": 58}
